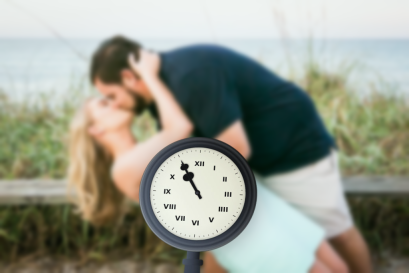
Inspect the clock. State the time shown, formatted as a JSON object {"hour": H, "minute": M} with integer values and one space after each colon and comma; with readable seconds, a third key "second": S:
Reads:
{"hour": 10, "minute": 55}
